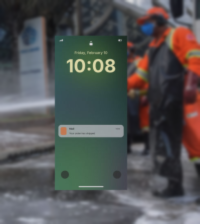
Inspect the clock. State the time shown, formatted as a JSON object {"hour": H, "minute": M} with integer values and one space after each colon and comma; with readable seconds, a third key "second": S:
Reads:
{"hour": 10, "minute": 8}
